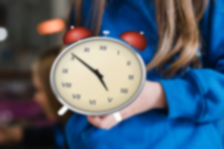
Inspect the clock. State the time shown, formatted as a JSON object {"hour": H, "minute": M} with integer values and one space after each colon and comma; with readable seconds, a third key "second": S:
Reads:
{"hour": 4, "minute": 51}
